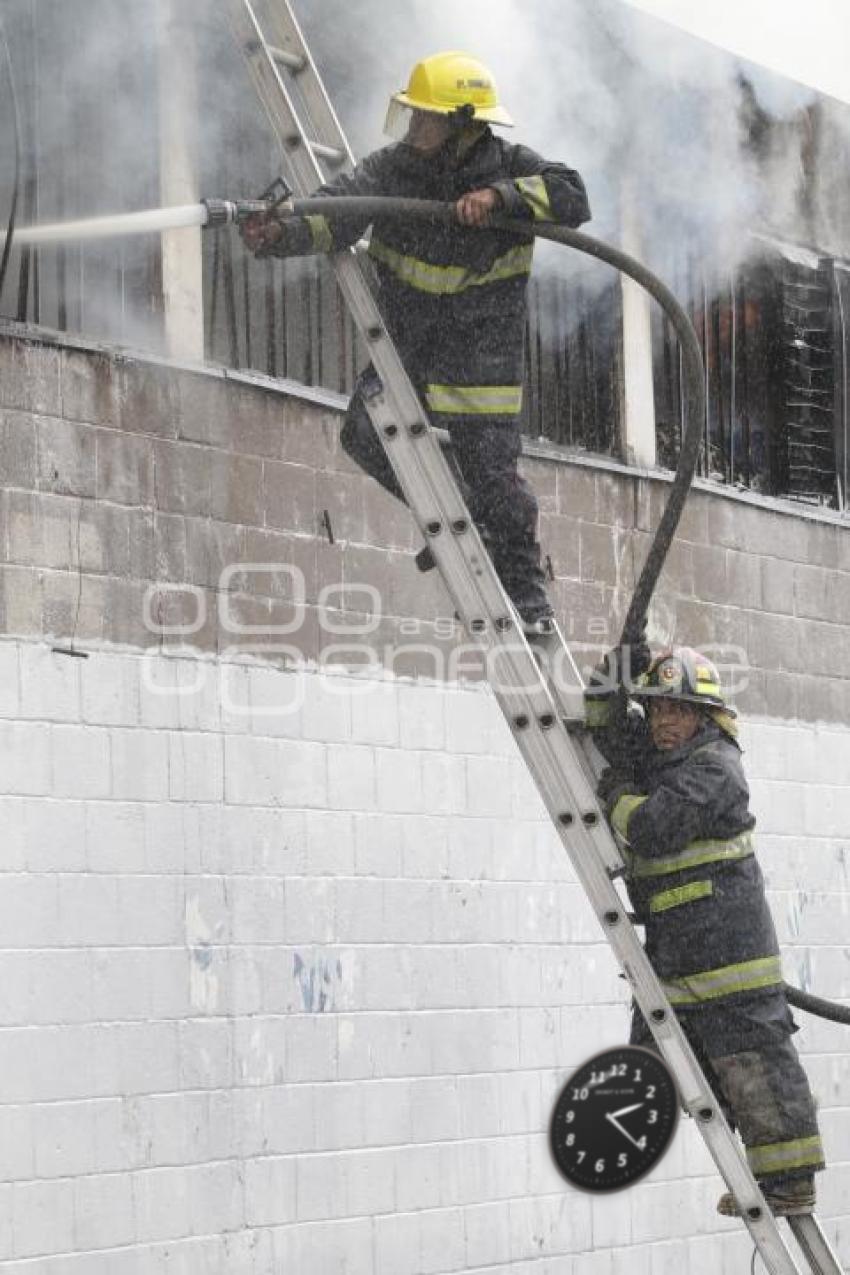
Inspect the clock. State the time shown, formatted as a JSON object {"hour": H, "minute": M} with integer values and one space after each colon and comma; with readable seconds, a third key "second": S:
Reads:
{"hour": 2, "minute": 21}
